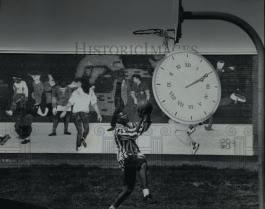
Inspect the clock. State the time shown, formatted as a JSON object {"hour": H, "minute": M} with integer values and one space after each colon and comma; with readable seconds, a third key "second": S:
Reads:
{"hour": 2, "minute": 10}
